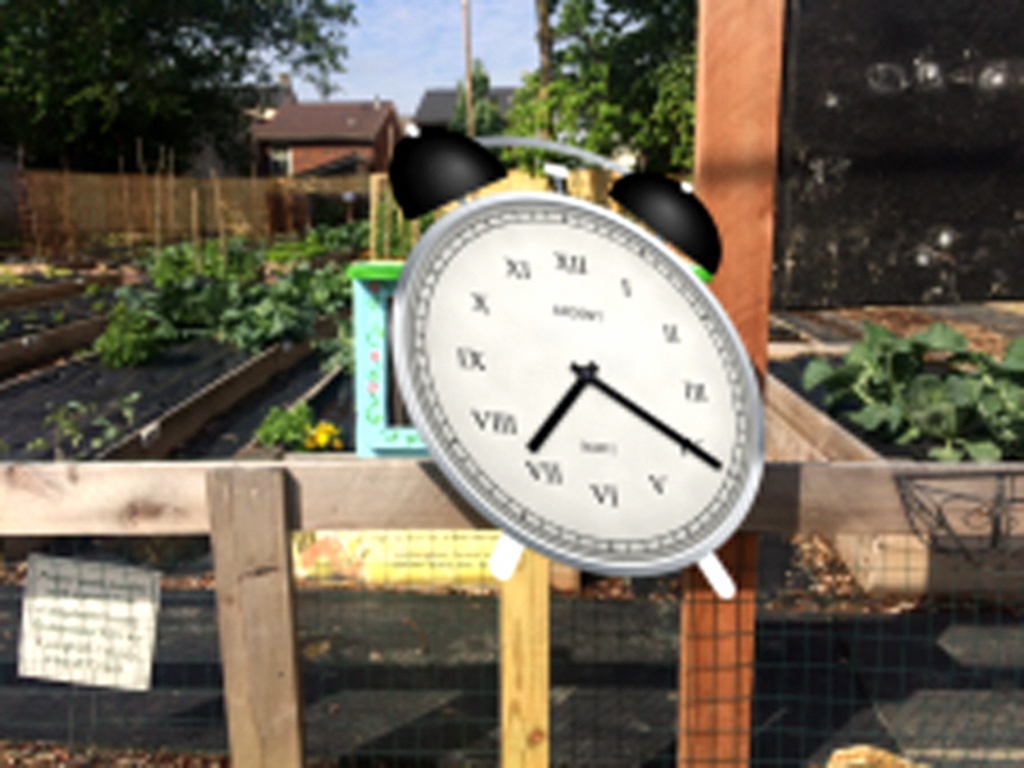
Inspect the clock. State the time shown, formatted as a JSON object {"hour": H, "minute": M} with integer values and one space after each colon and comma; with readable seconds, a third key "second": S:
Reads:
{"hour": 7, "minute": 20}
